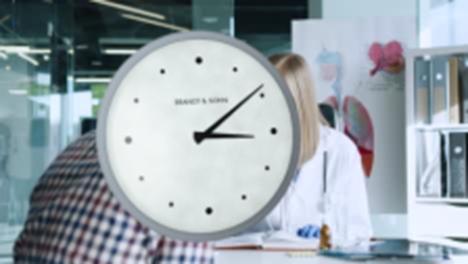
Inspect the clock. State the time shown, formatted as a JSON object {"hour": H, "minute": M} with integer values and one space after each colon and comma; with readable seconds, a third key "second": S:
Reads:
{"hour": 3, "minute": 9}
